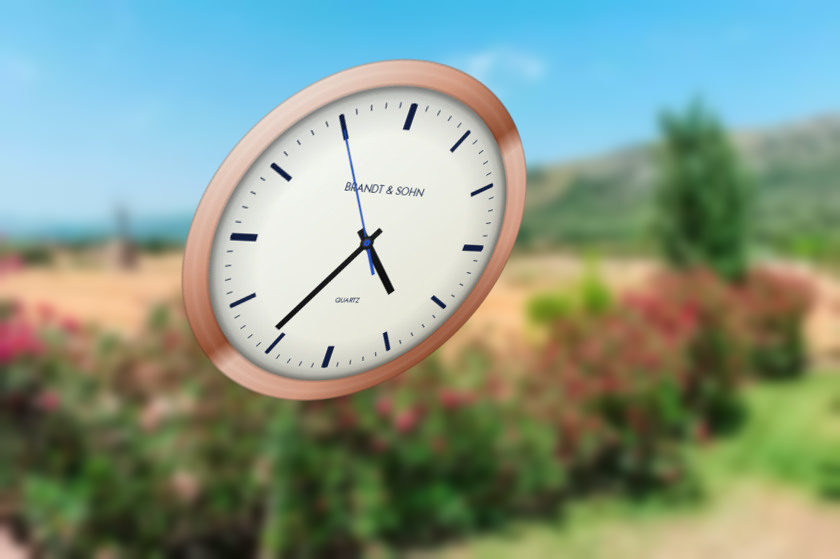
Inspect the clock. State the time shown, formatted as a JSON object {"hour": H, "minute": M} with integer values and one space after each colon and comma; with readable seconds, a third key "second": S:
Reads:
{"hour": 4, "minute": 35, "second": 55}
